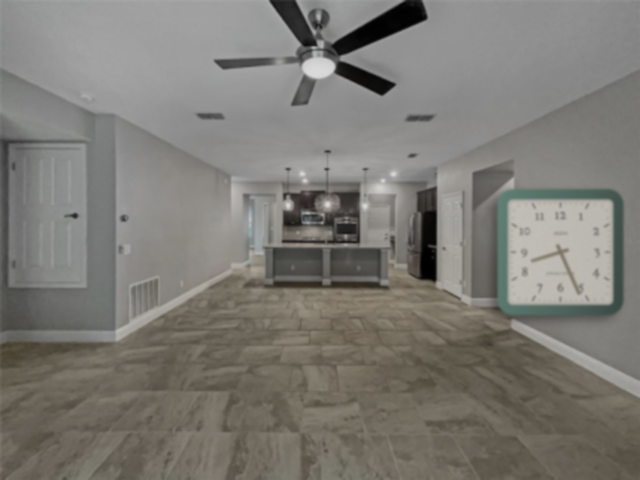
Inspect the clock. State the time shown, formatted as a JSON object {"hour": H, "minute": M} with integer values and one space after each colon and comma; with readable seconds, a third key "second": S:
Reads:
{"hour": 8, "minute": 26}
